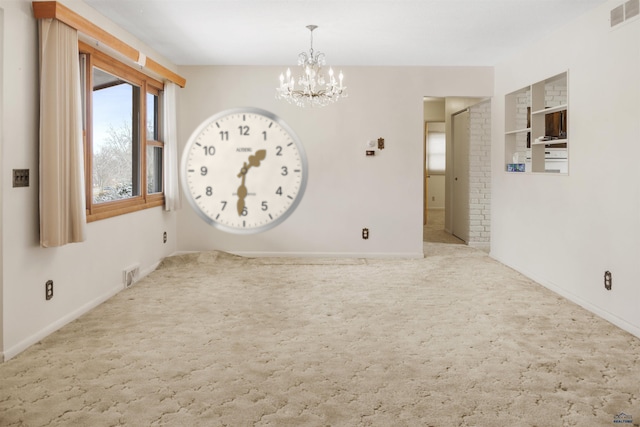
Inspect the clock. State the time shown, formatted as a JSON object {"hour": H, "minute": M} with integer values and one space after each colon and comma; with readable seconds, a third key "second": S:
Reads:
{"hour": 1, "minute": 31}
